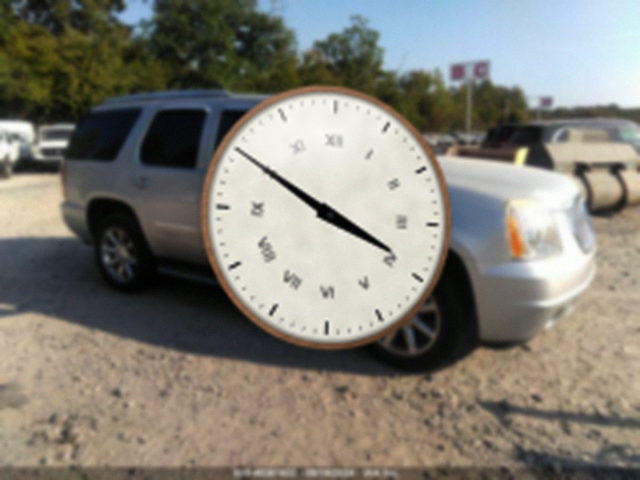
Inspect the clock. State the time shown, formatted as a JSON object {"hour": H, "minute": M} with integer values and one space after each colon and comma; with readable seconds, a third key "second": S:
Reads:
{"hour": 3, "minute": 50}
